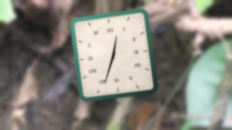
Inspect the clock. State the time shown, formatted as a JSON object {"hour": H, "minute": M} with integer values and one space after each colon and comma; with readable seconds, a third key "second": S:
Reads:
{"hour": 12, "minute": 34}
